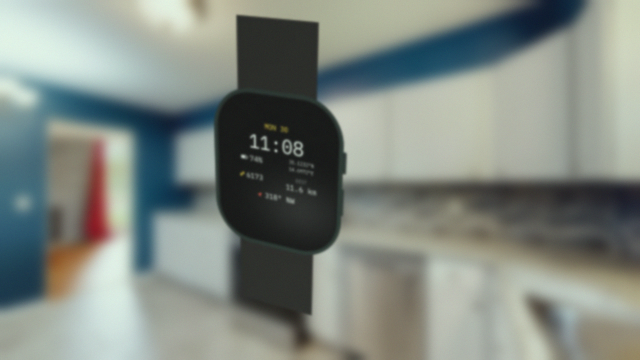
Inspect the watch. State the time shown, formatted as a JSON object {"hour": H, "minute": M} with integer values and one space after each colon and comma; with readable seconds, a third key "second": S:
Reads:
{"hour": 11, "minute": 8}
